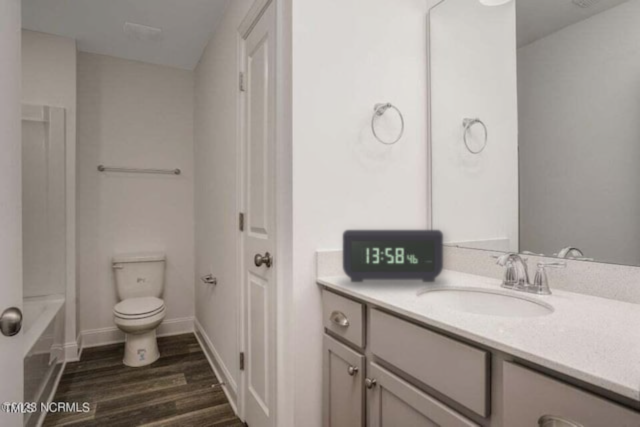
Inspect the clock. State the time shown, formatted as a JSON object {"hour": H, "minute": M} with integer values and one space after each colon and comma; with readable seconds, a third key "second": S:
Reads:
{"hour": 13, "minute": 58}
